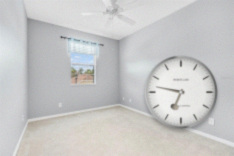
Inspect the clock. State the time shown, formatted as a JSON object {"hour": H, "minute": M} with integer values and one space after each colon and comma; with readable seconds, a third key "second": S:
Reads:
{"hour": 6, "minute": 47}
